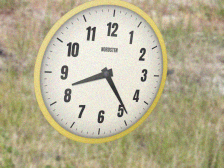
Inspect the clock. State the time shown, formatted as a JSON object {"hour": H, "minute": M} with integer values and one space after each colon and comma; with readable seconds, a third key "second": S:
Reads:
{"hour": 8, "minute": 24}
